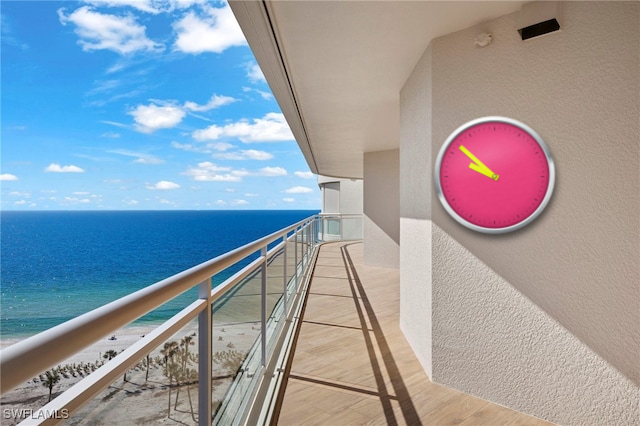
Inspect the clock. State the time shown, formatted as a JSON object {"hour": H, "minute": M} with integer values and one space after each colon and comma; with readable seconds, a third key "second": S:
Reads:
{"hour": 9, "minute": 52}
